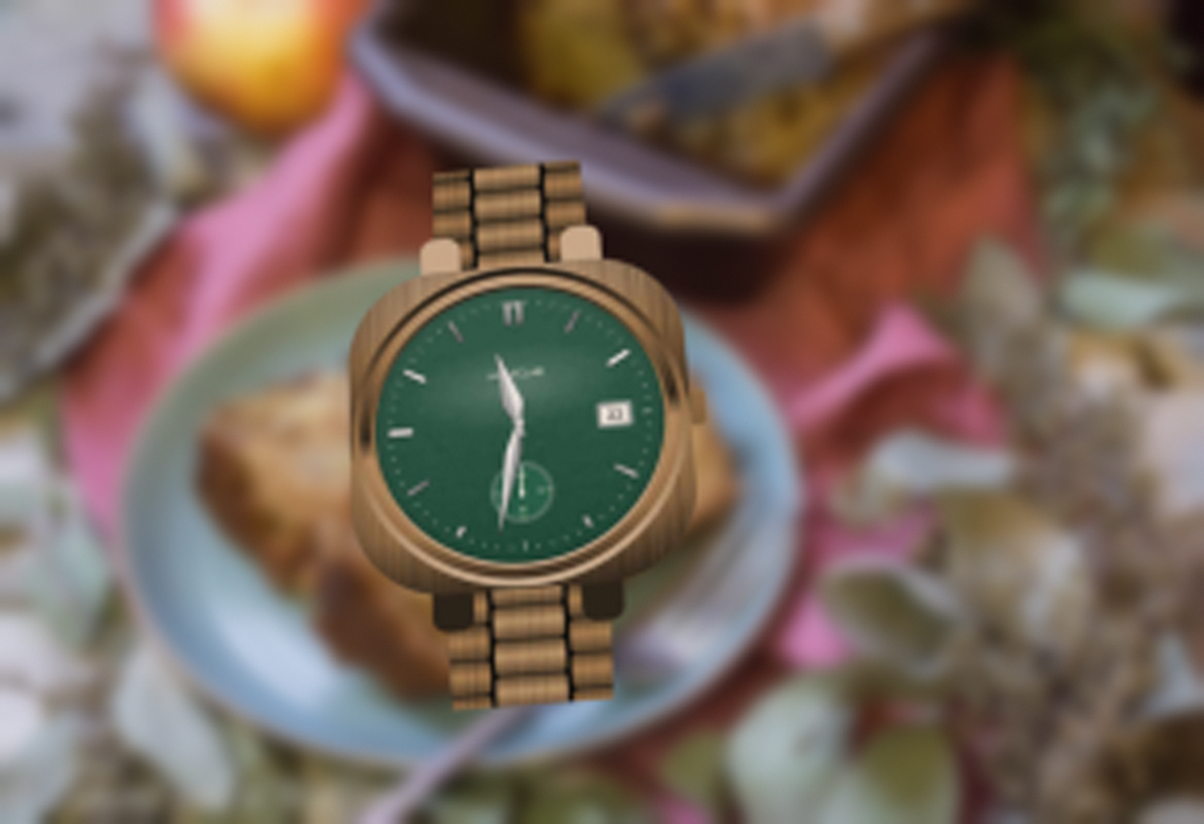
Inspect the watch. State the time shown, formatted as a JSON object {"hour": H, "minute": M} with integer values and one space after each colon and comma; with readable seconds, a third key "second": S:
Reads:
{"hour": 11, "minute": 32}
